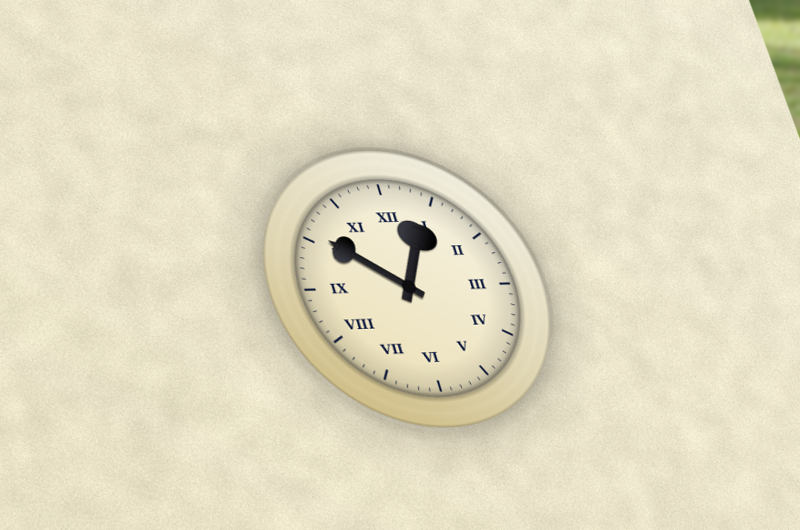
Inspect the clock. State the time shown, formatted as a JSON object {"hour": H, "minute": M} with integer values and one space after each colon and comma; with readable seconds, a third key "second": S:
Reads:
{"hour": 12, "minute": 51}
